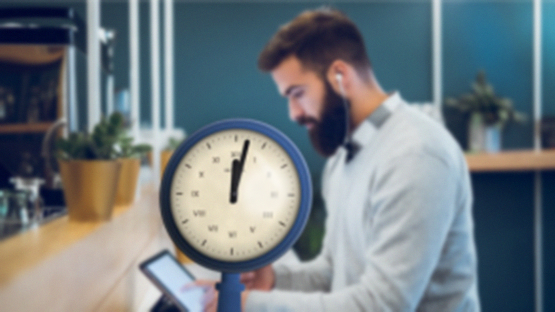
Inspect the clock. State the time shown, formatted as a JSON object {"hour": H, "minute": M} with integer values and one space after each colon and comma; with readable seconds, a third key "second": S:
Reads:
{"hour": 12, "minute": 2}
